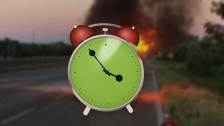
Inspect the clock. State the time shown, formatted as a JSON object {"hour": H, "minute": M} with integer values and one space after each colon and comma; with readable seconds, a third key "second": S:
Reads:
{"hour": 3, "minute": 54}
